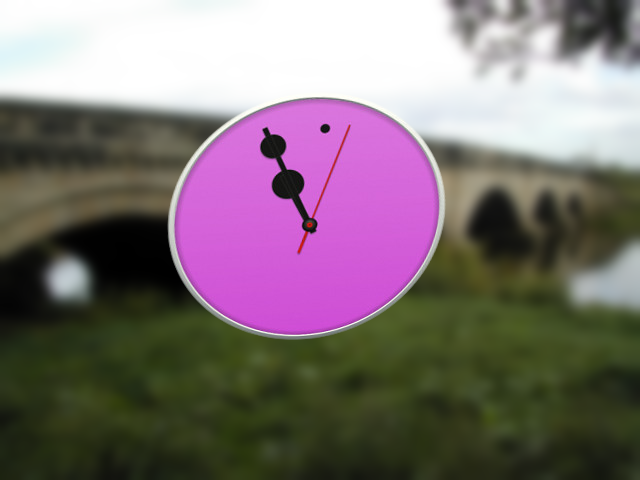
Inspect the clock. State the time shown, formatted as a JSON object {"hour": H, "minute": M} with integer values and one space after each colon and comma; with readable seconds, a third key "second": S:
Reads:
{"hour": 10, "minute": 55, "second": 2}
